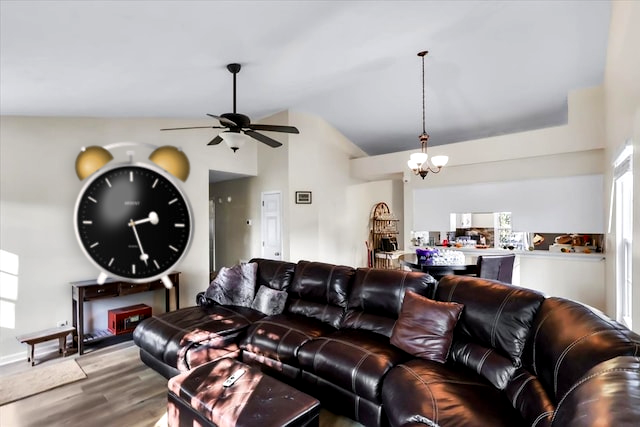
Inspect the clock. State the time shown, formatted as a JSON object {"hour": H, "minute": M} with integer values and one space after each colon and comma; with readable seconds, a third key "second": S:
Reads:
{"hour": 2, "minute": 27}
